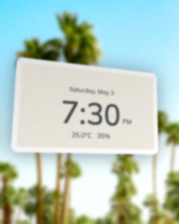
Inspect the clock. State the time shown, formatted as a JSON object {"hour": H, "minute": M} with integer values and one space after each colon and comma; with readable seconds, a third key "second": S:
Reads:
{"hour": 7, "minute": 30}
